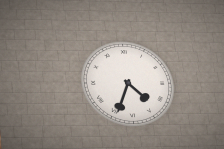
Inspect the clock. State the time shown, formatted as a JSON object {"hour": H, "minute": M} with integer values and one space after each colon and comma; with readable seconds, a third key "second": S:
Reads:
{"hour": 4, "minute": 34}
